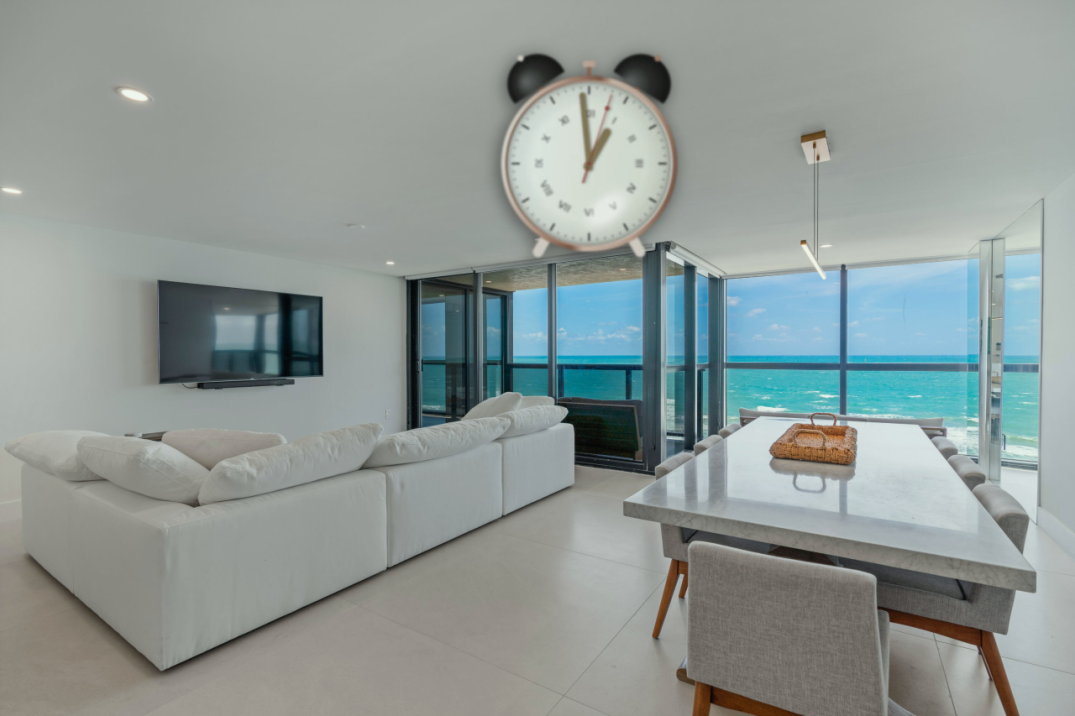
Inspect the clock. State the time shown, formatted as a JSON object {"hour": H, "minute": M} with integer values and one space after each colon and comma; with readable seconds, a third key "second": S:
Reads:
{"hour": 12, "minute": 59, "second": 3}
